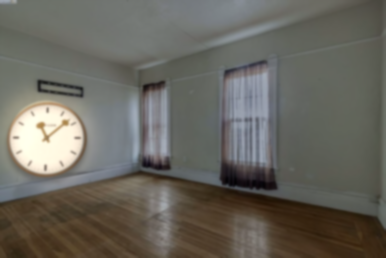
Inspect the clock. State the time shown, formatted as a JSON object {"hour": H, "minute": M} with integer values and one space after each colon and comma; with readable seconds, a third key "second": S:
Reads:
{"hour": 11, "minute": 8}
